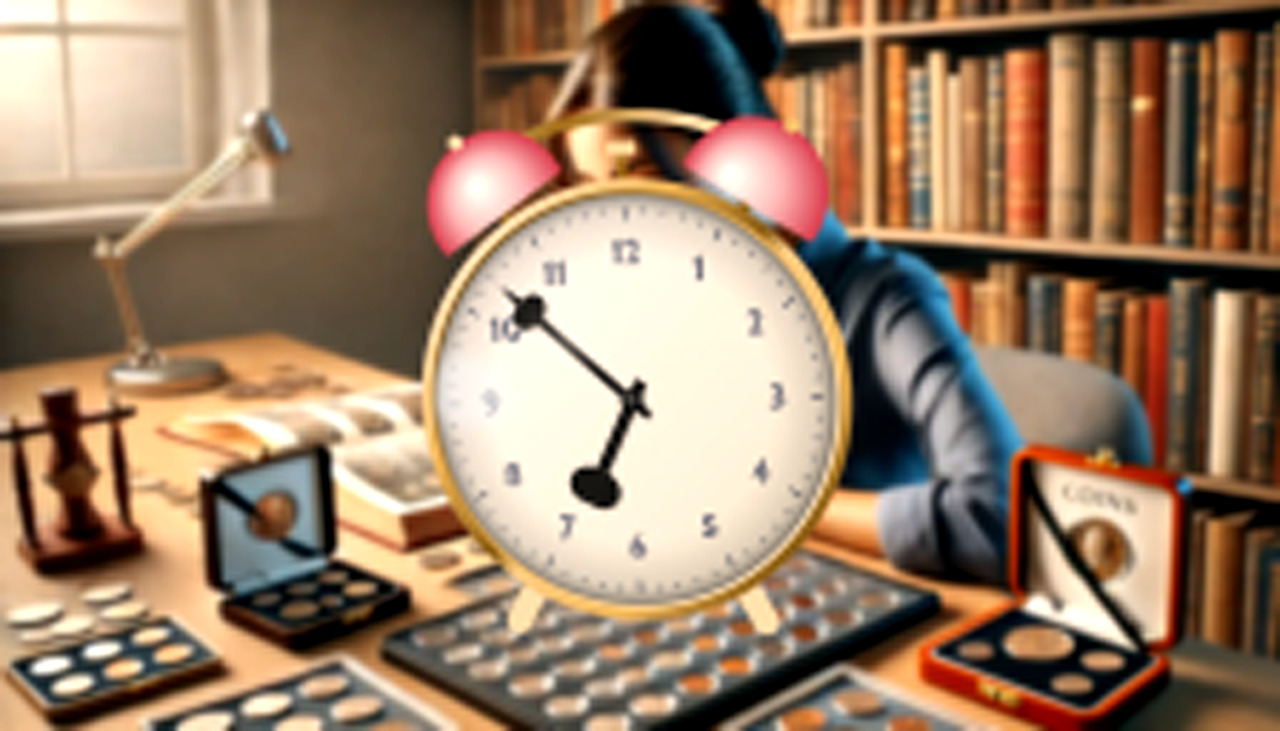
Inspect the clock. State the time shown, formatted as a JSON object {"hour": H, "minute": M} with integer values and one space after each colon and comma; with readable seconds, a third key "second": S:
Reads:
{"hour": 6, "minute": 52}
